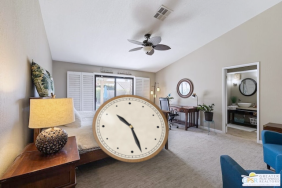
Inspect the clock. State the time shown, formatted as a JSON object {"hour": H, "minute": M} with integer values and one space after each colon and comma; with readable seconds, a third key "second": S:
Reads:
{"hour": 10, "minute": 27}
